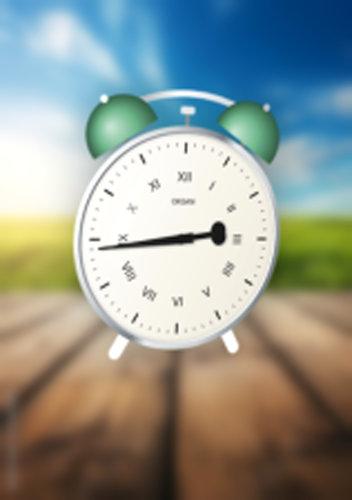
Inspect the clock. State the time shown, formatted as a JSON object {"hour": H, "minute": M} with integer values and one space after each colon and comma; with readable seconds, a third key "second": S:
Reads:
{"hour": 2, "minute": 44}
